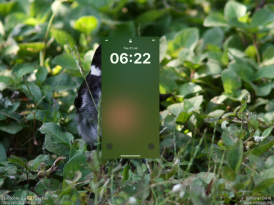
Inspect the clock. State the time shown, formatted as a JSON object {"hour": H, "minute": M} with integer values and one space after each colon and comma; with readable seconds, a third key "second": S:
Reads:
{"hour": 6, "minute": 22}
